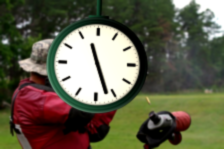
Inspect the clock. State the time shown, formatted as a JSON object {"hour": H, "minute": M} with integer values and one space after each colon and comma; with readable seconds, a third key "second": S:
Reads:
{"hour": 11, "minute": 27}
